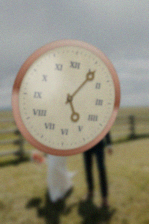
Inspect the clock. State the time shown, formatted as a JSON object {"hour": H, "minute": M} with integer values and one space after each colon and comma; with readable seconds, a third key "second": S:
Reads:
{"hour": 5, "minute": 6}
